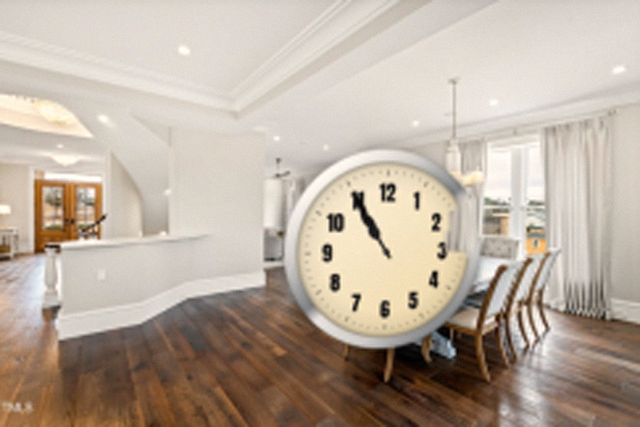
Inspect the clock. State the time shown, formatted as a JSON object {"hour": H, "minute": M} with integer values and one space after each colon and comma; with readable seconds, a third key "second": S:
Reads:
{"hour": 10, "minute": 55}
